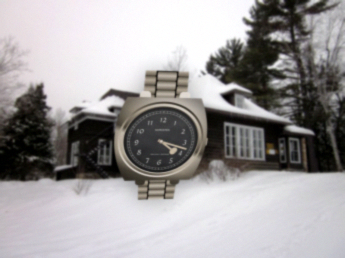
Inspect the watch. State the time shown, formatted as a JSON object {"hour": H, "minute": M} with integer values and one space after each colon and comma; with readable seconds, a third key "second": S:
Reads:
{"hour": 4, "minute": 18}
